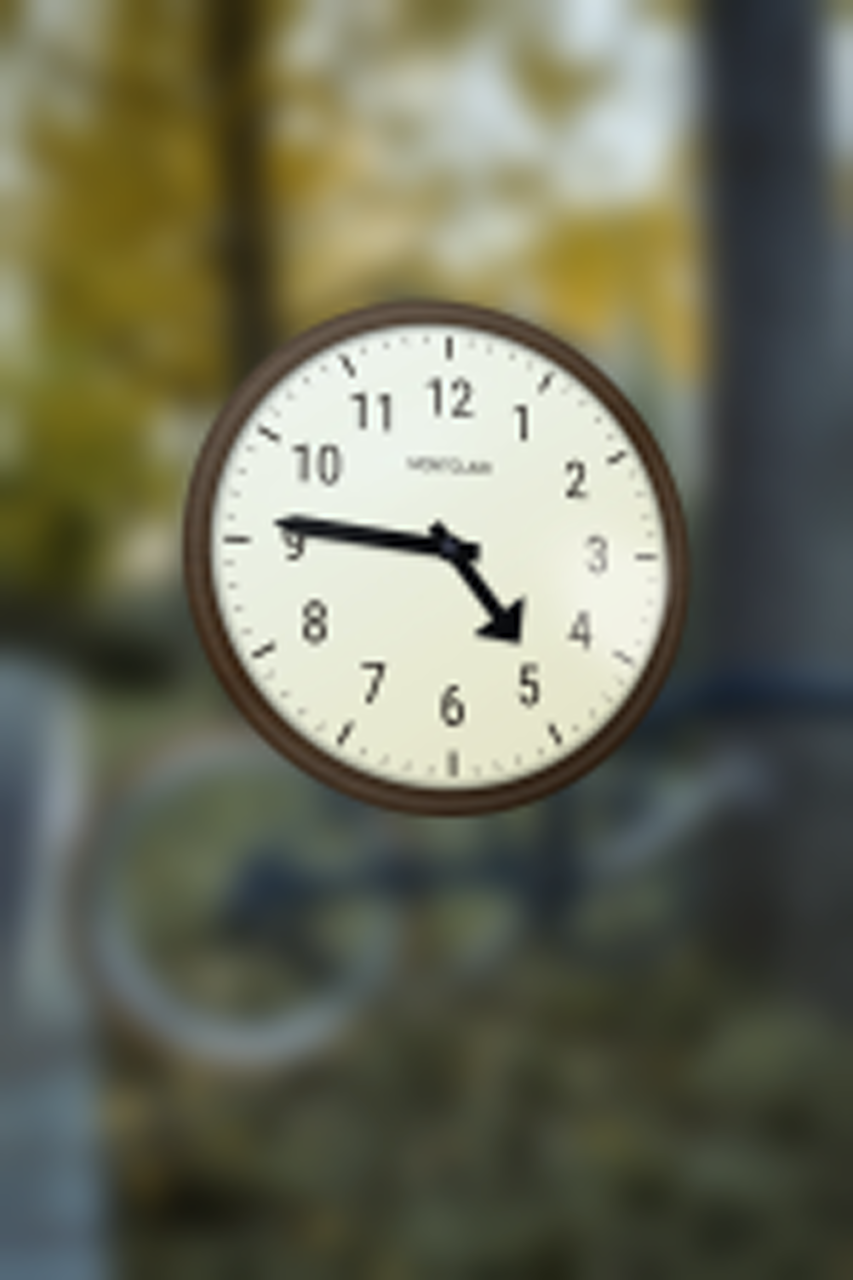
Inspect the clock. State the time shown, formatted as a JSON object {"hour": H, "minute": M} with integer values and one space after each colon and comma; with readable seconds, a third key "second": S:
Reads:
{"hour": 4, "minute": 46}
